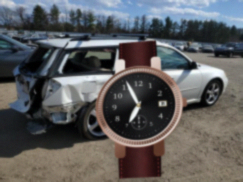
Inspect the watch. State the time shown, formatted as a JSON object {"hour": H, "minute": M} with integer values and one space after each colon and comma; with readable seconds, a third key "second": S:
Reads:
{"hour": 6, "minute": 56}
